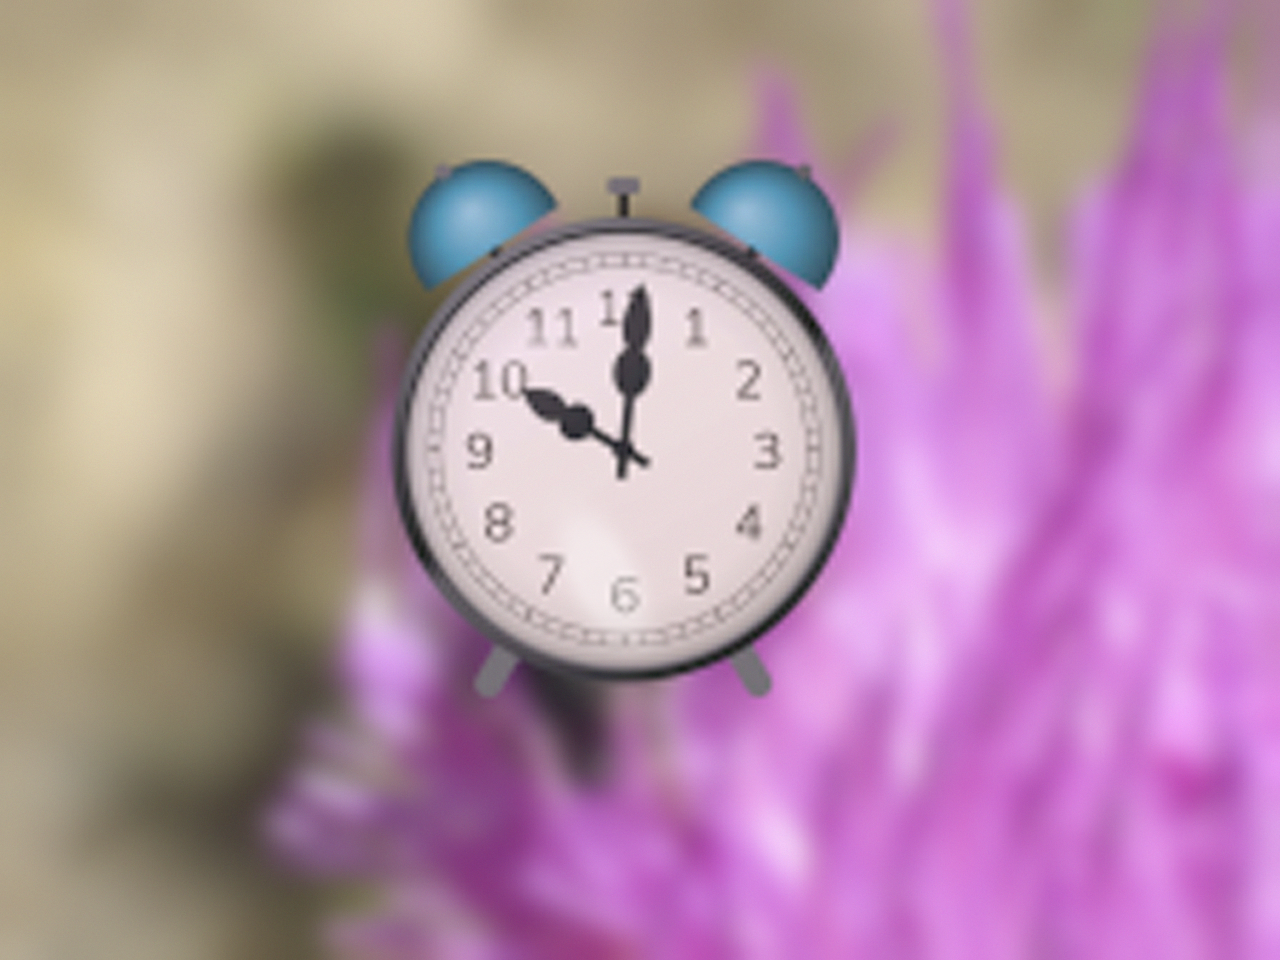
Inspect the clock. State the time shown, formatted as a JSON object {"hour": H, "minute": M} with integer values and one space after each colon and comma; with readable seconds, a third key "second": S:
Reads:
{"hour": 10, "minute": 1}
